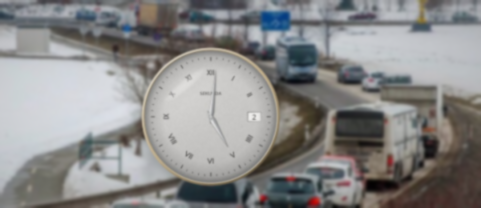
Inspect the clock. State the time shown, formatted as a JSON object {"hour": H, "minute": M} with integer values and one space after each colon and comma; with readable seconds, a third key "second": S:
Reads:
{"hour": 5, "minute": 1}
